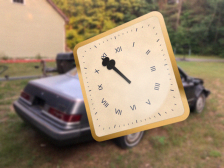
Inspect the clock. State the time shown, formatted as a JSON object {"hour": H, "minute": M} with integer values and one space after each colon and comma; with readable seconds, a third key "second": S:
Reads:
{"hour": 10, "minute": 54}
